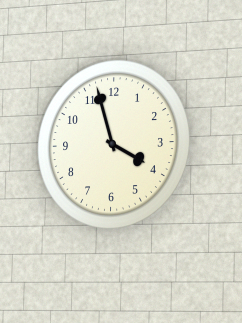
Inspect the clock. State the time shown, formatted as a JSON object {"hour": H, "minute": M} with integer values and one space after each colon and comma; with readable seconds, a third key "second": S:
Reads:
{"hour": 3, "minute": 57}
